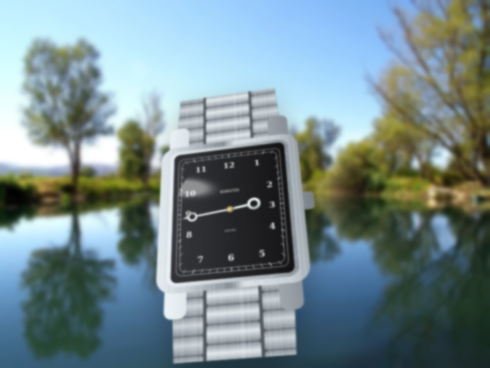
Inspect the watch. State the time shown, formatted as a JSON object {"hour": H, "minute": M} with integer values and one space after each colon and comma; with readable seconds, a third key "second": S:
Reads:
{"hour": 2, "minute": 44}
